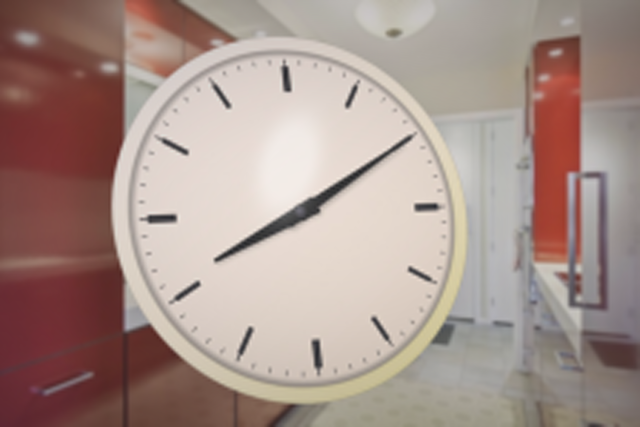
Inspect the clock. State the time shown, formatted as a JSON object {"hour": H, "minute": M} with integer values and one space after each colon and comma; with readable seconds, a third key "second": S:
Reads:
{"hour": 8, "minute": 10}
